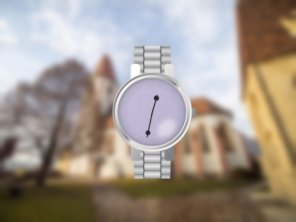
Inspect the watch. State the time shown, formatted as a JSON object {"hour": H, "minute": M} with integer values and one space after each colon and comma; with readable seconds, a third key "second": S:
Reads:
{"hour": 12, "minute": 32}
